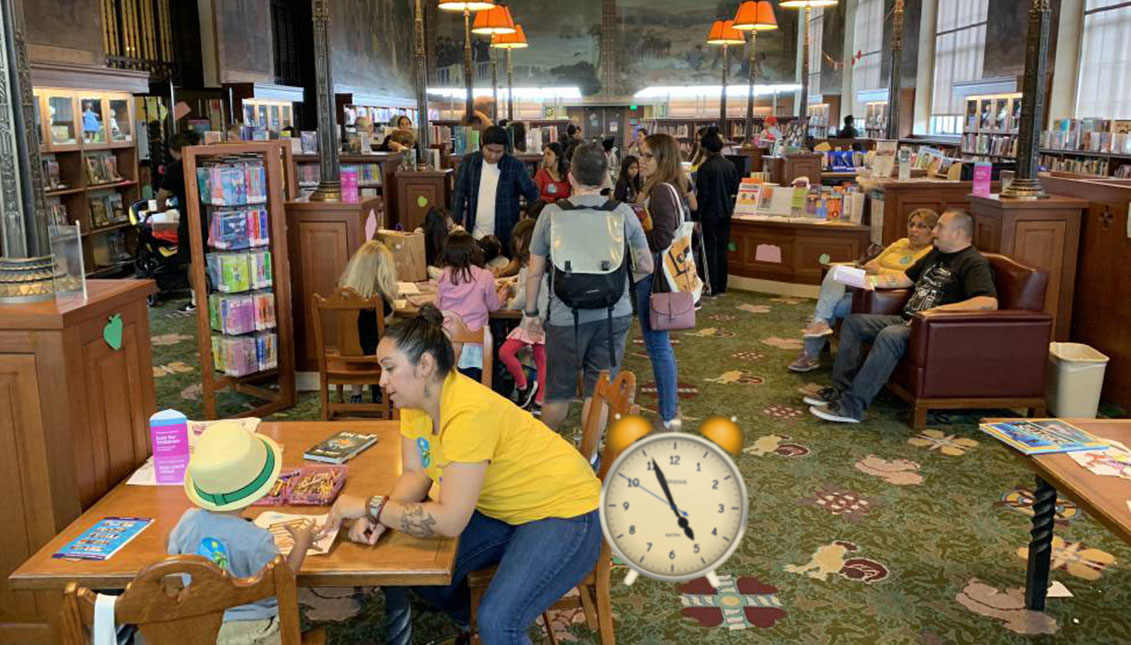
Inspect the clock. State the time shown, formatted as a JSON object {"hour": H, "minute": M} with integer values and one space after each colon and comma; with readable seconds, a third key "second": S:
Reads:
{"hour": 4, "minute": 55, "second": 50}
